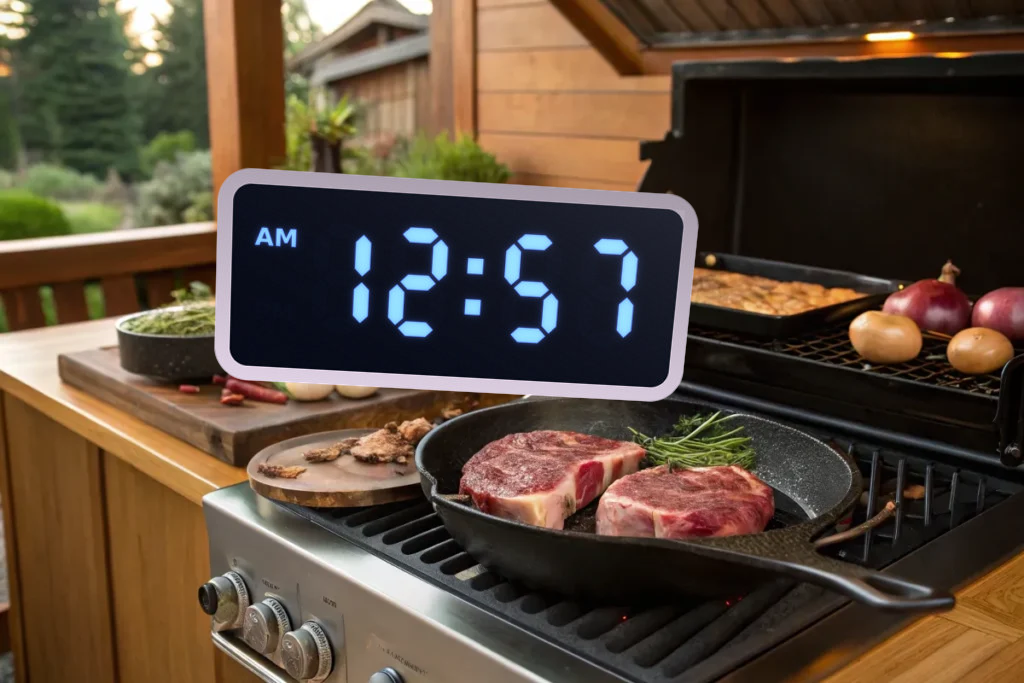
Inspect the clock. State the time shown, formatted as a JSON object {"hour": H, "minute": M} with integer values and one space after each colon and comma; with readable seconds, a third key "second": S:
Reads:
{"hour": 12, "minute": 57}
